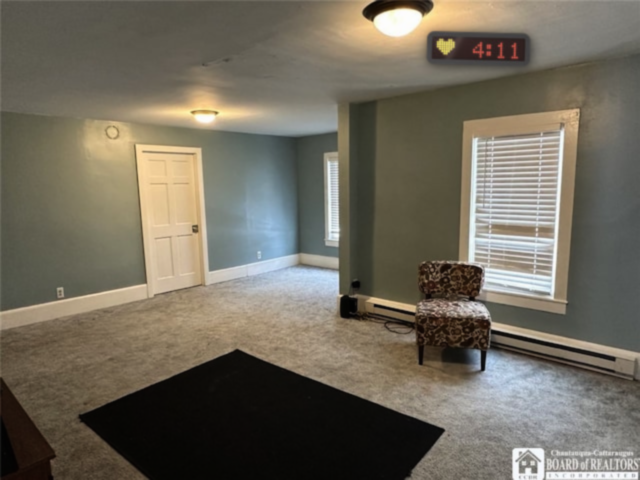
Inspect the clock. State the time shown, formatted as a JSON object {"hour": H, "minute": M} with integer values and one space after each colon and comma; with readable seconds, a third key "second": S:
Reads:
{"hour": 4, "minute": 11}
